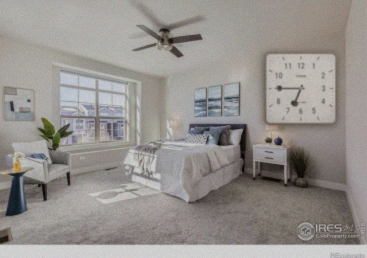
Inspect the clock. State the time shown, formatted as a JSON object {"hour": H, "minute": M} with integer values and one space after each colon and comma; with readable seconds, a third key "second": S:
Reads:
{"hour": 6, "minute": 45}
